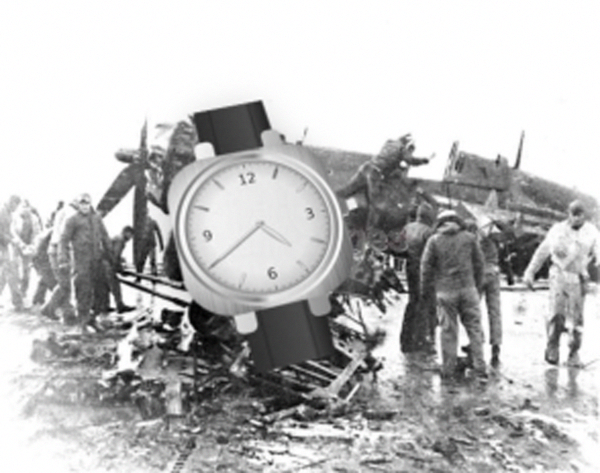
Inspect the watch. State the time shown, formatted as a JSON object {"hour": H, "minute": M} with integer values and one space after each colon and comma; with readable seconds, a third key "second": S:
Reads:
{"hour": 4, "minute": 40}
